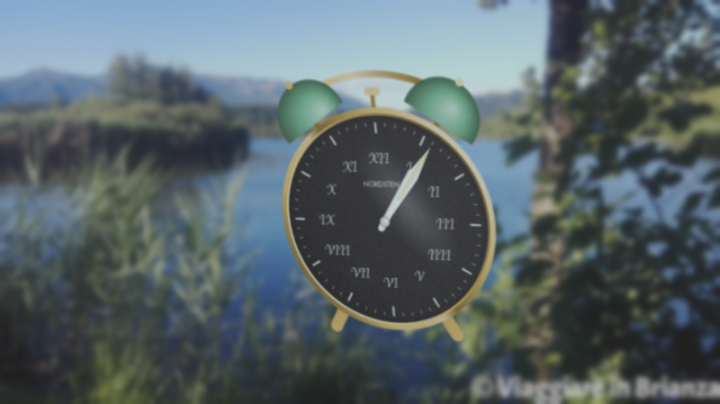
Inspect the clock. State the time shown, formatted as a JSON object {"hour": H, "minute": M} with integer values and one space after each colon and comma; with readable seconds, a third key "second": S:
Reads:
{"hour": 1, "minute": 6}
